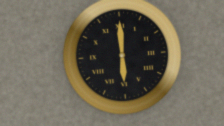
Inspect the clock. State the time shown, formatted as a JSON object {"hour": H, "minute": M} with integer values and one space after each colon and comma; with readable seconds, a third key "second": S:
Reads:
{"hour": 6, "minute": 0}
